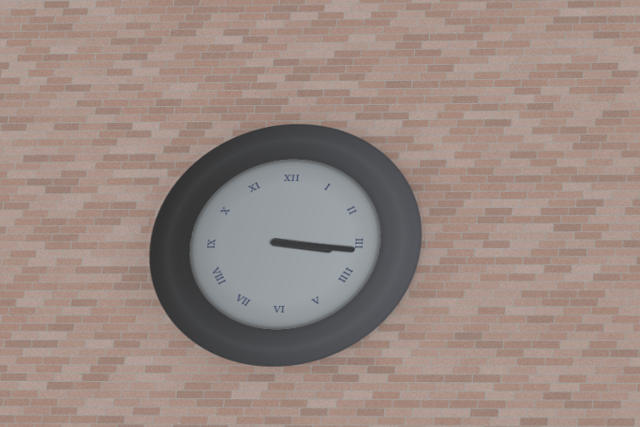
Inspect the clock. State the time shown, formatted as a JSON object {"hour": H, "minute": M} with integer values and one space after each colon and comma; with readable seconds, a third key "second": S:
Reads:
{"hour": 3, "minute": 16}
